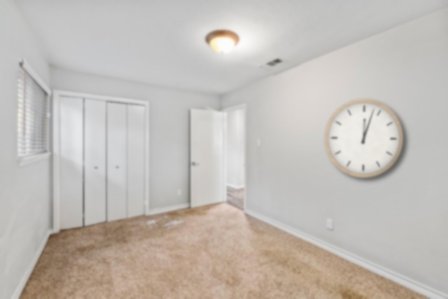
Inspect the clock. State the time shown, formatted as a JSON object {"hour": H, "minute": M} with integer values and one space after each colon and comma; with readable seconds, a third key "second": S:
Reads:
{"hour": 12, "minute": 3}
